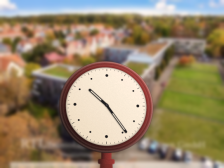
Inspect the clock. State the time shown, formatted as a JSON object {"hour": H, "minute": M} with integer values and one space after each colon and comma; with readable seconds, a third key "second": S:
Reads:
{"hour": 10, "minute": 24}
